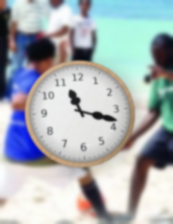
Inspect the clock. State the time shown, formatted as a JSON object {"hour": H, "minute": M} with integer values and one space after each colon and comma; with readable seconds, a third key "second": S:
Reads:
{"hour": 11, "minute": 18}
